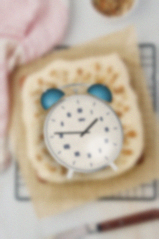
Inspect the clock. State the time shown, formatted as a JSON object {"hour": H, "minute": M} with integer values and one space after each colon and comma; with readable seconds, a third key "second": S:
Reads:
{"hour": 1, "minute": 46}
